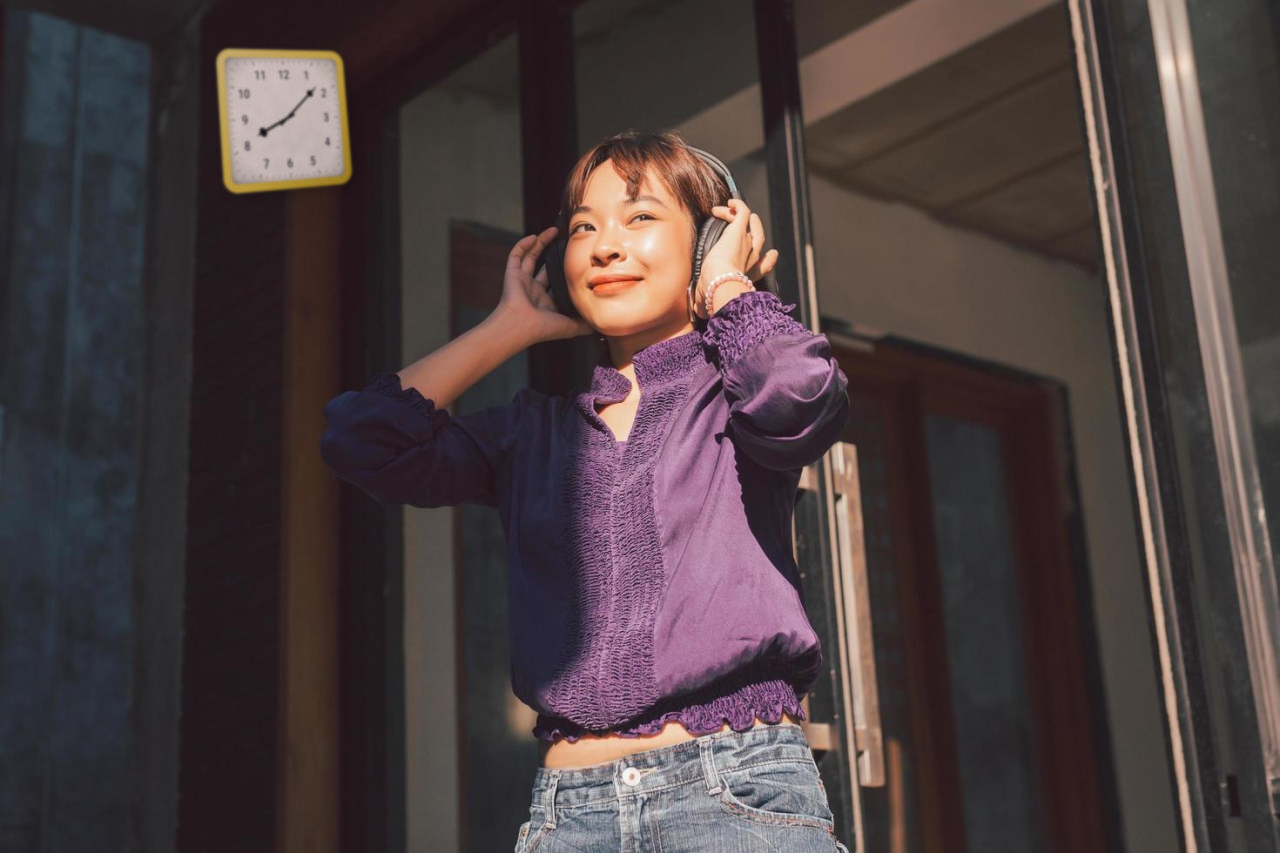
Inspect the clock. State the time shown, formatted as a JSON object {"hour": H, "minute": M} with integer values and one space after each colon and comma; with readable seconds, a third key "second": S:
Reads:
{"hour": 8, "minute": 8}
